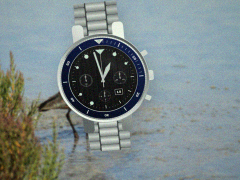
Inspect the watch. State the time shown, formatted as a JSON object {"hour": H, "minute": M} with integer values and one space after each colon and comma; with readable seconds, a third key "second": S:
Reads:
{"hour": 12, "minute": 58}
